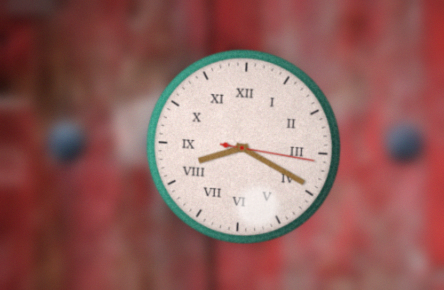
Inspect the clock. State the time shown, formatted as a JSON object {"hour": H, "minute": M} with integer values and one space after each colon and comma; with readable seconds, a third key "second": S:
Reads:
{"hour": 8, "minute": 19, "second": 16}
